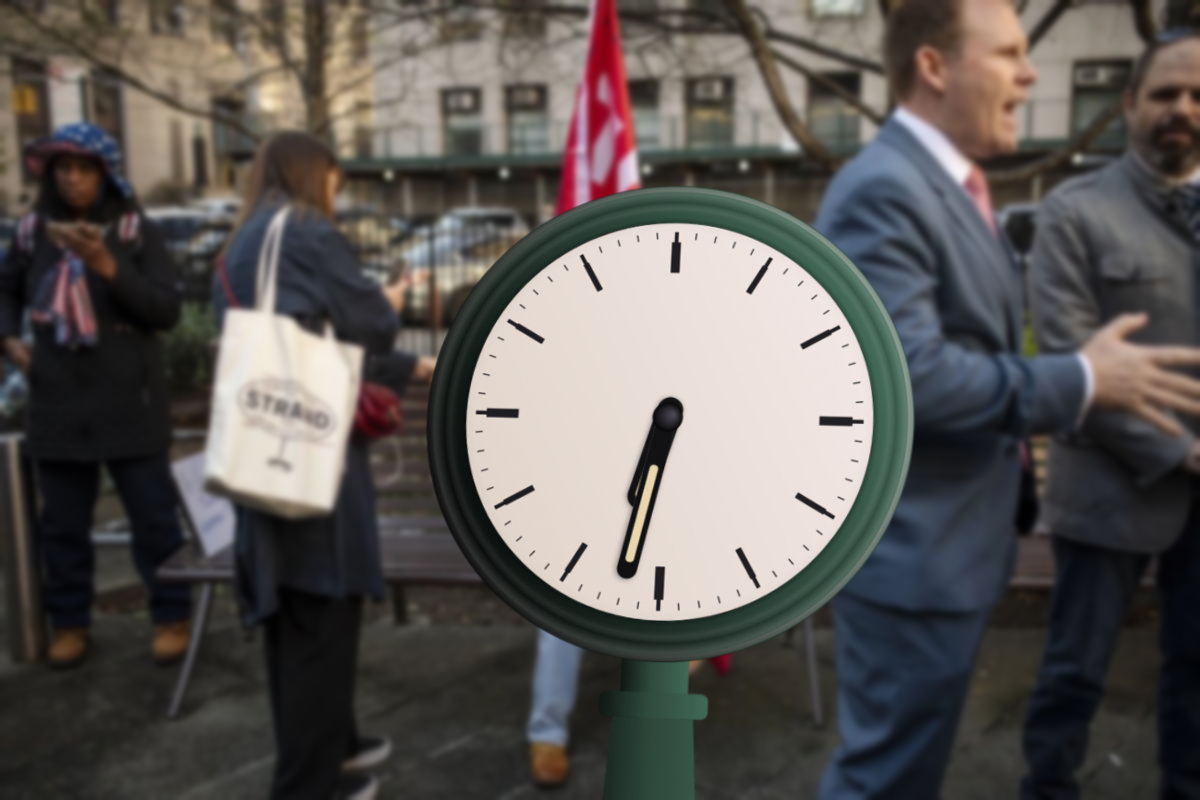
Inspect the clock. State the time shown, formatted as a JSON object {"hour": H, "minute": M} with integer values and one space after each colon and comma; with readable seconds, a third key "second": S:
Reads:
{"hour": 6, "minute": 32}
